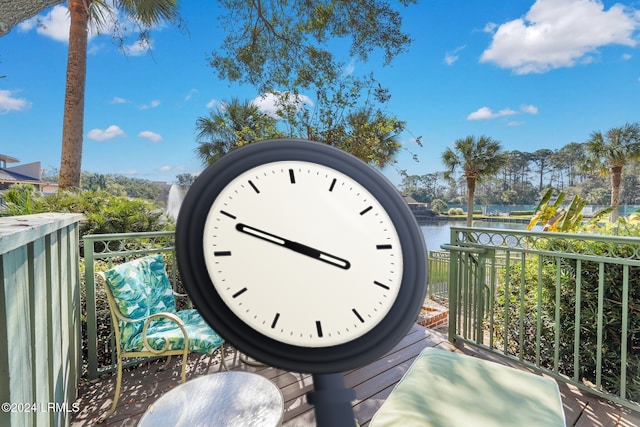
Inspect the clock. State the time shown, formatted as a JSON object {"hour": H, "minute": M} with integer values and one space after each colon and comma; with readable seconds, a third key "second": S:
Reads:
{"hour": 3, "minute": 49}
